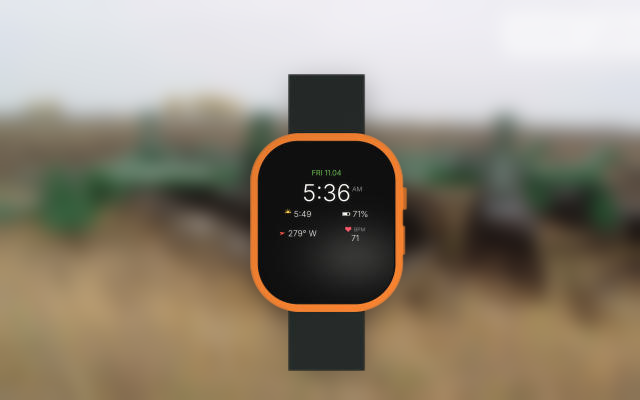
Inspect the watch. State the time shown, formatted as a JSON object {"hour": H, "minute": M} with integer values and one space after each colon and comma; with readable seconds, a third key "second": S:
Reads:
{"hour": 5, "minute": 36}
